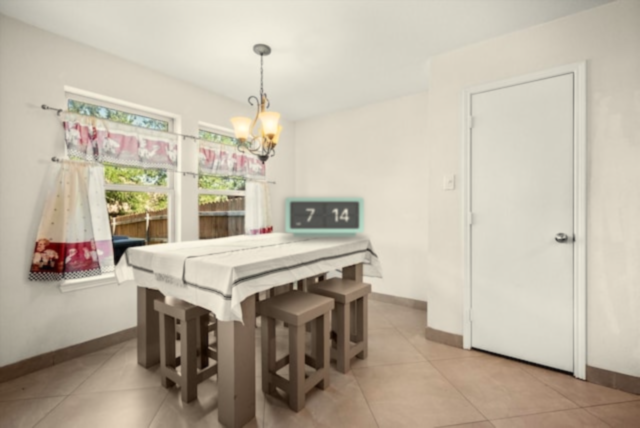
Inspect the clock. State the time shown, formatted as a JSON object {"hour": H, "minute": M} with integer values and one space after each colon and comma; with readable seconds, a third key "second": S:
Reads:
{"hour": 7, "minute": 14}
